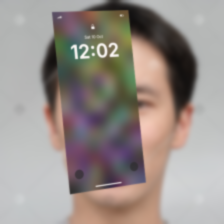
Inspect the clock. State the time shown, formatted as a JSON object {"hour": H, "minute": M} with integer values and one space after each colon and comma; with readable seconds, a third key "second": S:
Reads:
{"hour": 12, "minute": 2}
